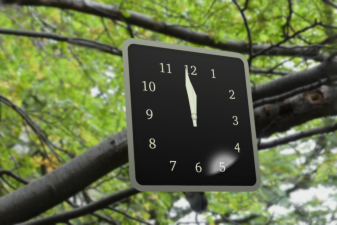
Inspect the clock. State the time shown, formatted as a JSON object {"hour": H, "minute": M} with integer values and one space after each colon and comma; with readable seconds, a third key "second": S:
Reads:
{"hour": 11, "minute": 59}
